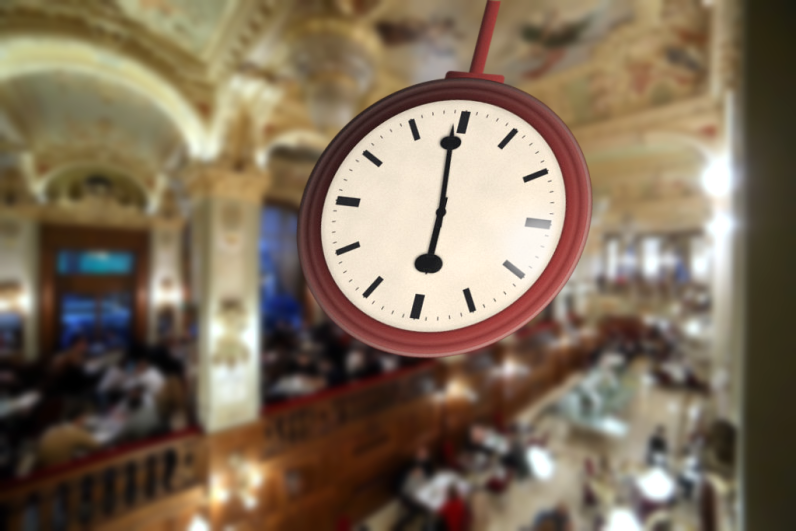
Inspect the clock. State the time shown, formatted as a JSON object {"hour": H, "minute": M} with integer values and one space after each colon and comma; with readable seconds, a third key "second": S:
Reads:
{"hour": 5, "minute": 59}
